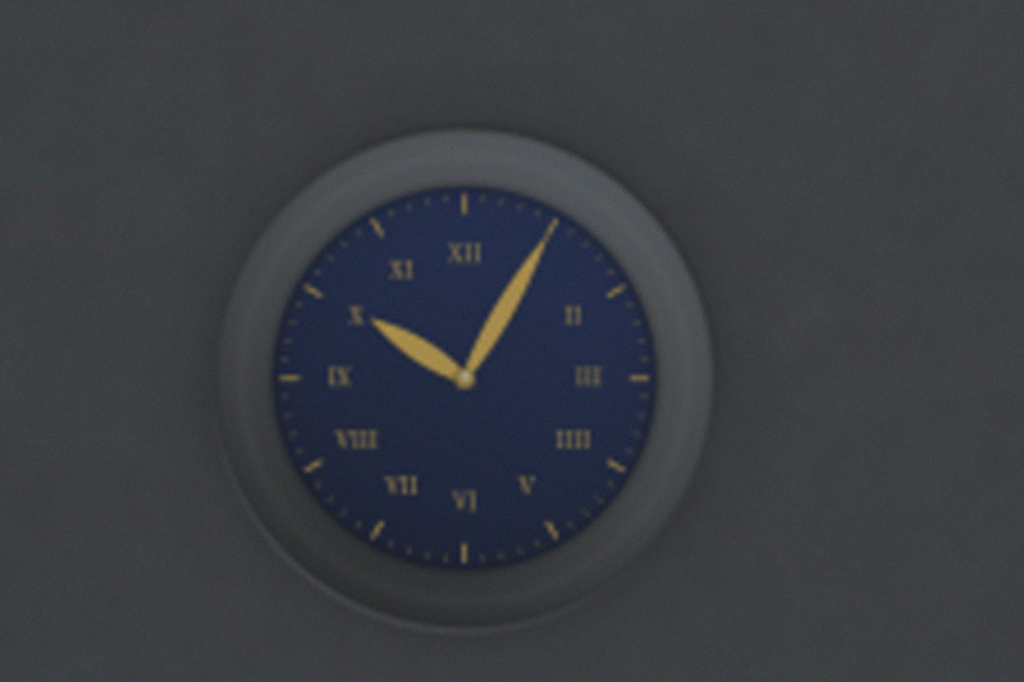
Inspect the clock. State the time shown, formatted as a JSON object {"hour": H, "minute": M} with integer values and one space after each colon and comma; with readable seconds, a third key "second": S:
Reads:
{"hour": 10, "minute": 5}
